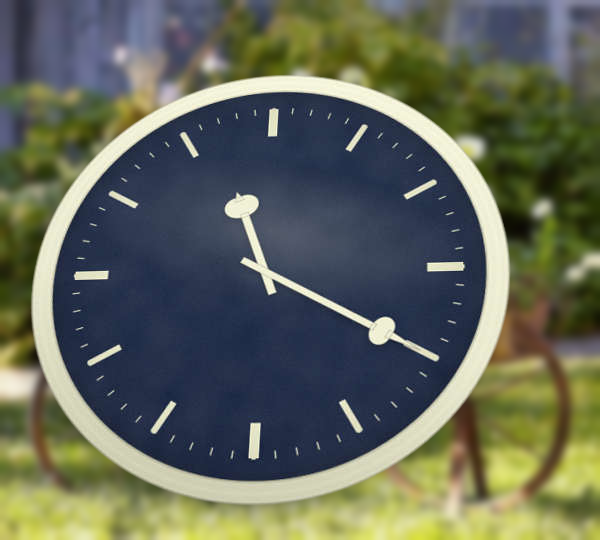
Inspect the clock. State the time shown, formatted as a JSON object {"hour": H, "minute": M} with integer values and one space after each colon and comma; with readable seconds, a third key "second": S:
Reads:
{"hour": 11, "minute": 20}
